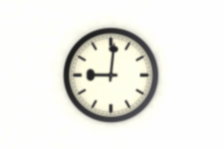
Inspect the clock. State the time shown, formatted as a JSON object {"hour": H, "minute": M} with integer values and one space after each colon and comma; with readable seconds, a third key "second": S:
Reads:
{"hour": 9, "minute": 1}
